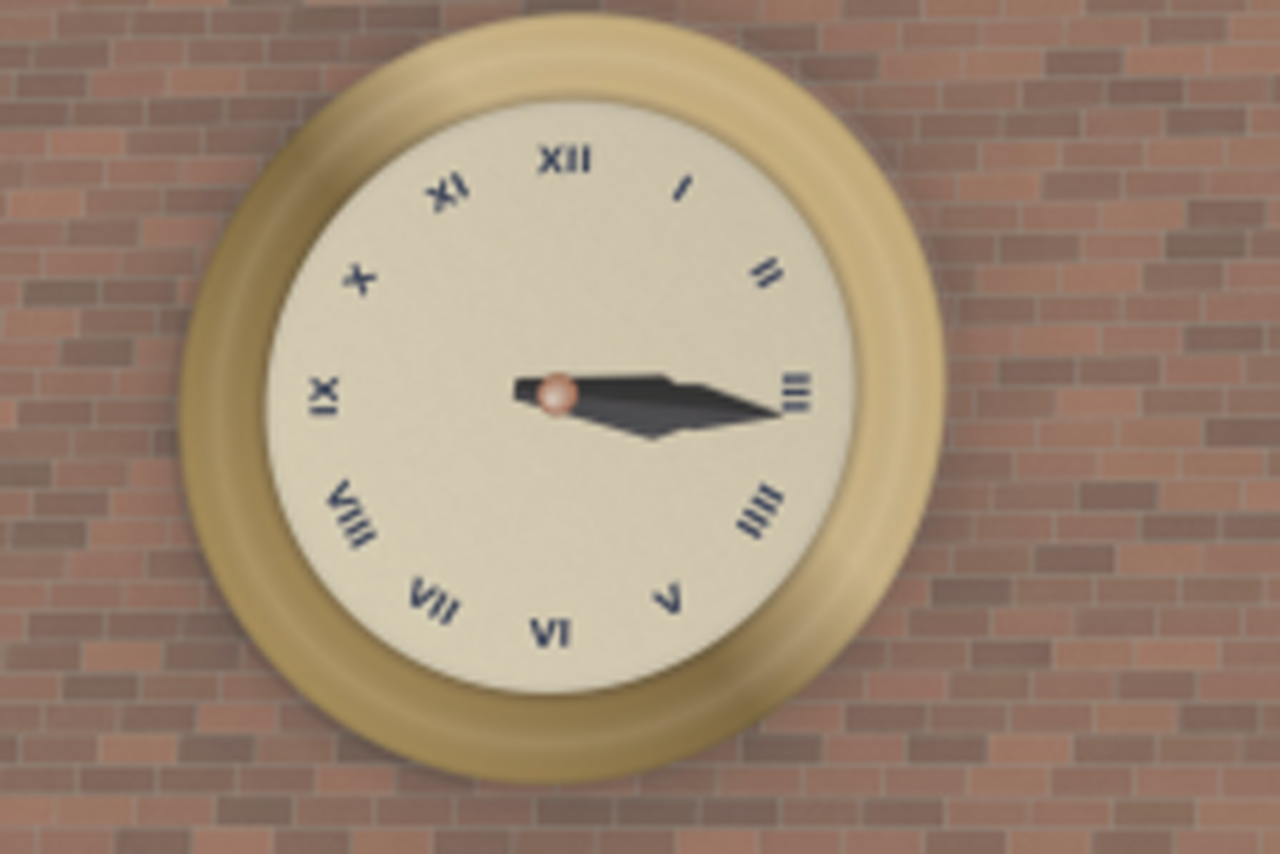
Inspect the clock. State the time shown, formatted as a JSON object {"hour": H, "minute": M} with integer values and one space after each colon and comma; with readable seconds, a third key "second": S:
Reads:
{"hour": 3, "minute": 16}
